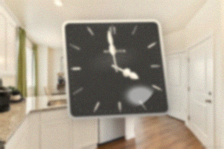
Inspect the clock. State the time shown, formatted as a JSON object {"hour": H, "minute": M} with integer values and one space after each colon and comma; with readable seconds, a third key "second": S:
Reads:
{"hour": 3, "minute": 59}
